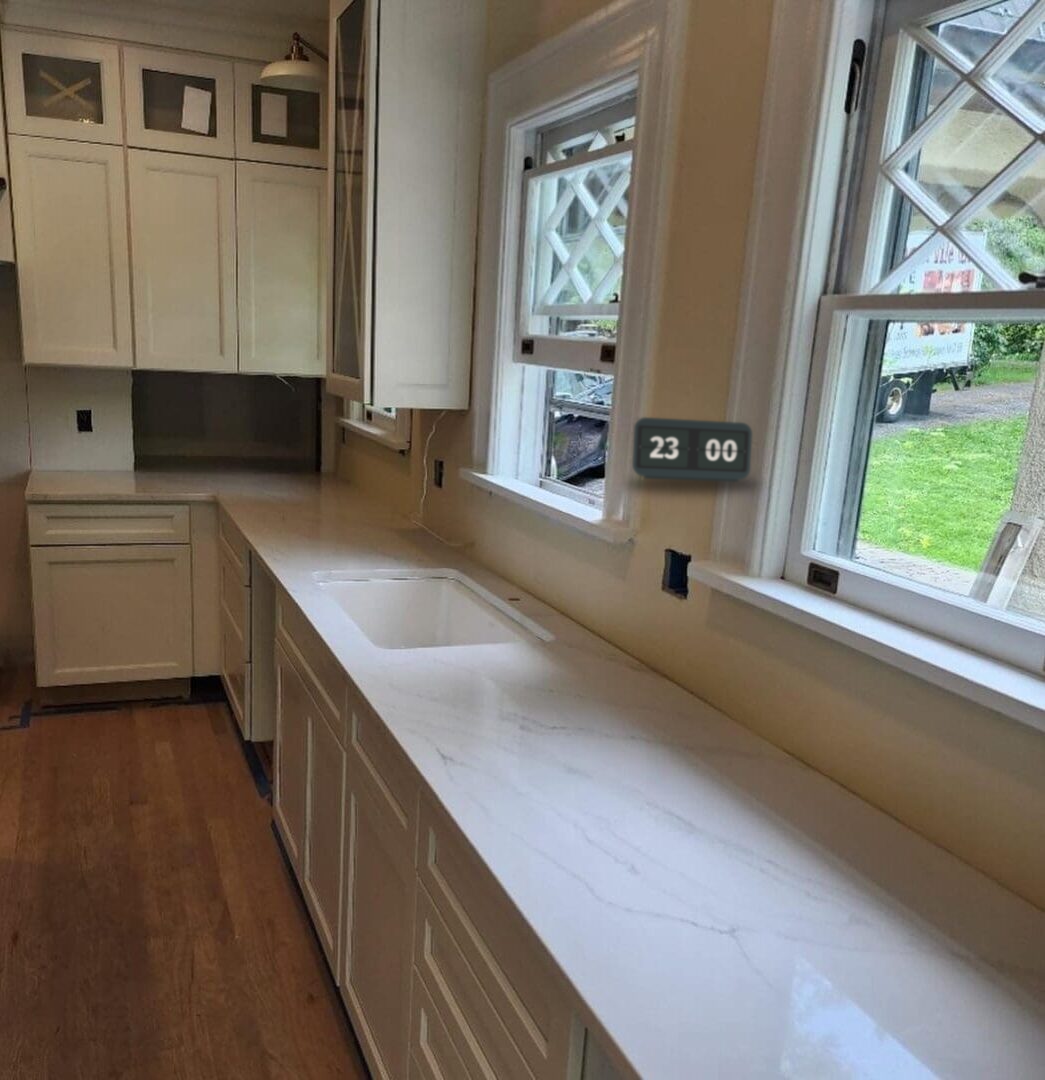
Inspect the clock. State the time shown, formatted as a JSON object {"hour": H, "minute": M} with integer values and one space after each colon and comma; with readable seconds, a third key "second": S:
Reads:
{"hour": 23, "minute": 0}
